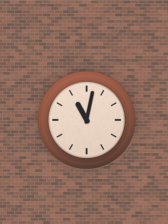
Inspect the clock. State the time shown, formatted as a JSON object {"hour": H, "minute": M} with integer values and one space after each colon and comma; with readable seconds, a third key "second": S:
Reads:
{"hour": 11, "minute": 2}
